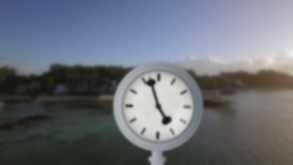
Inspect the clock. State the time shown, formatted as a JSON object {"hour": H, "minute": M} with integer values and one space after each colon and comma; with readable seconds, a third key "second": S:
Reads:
{"hour": 4, "minute": 57}
